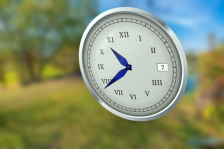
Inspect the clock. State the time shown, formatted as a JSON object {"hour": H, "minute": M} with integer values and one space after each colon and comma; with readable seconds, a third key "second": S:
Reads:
{"hour": 10, "minute": 39}
